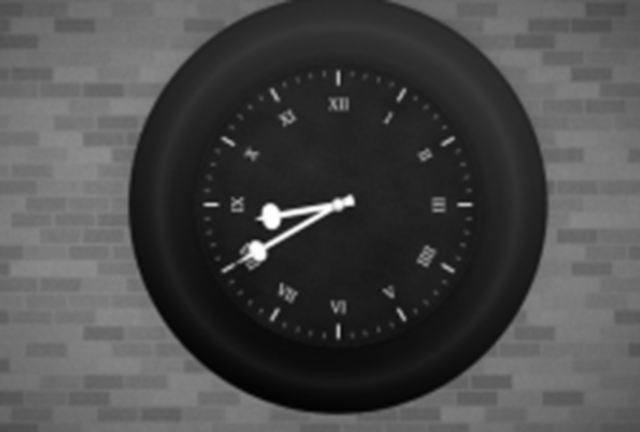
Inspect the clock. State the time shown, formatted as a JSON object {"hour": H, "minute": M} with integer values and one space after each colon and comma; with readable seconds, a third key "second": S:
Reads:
{"hour": 8, "minute": 40}
